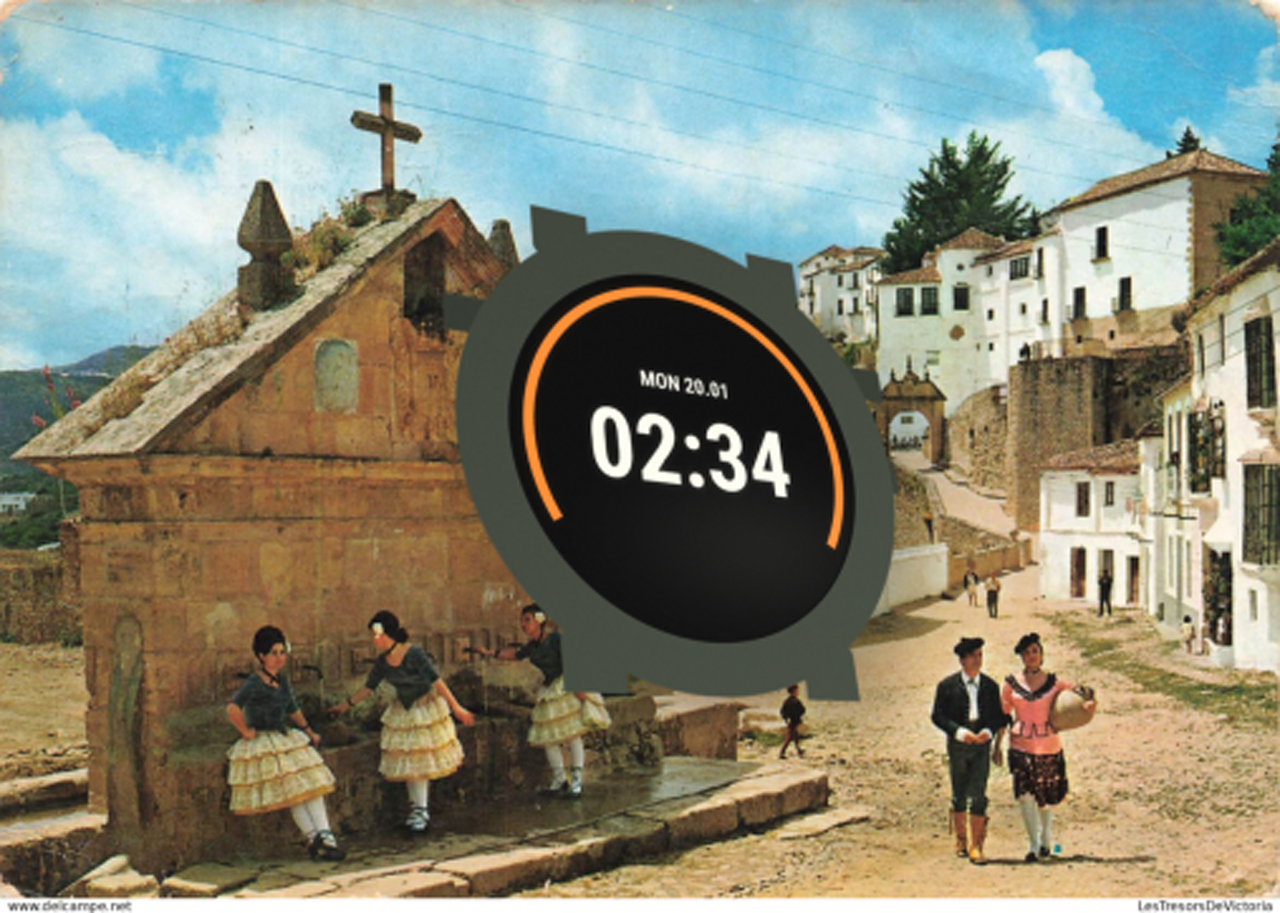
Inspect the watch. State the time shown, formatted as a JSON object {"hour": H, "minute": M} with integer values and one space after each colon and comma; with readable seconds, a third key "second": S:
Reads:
{"hour": 2, "minute": 34}
